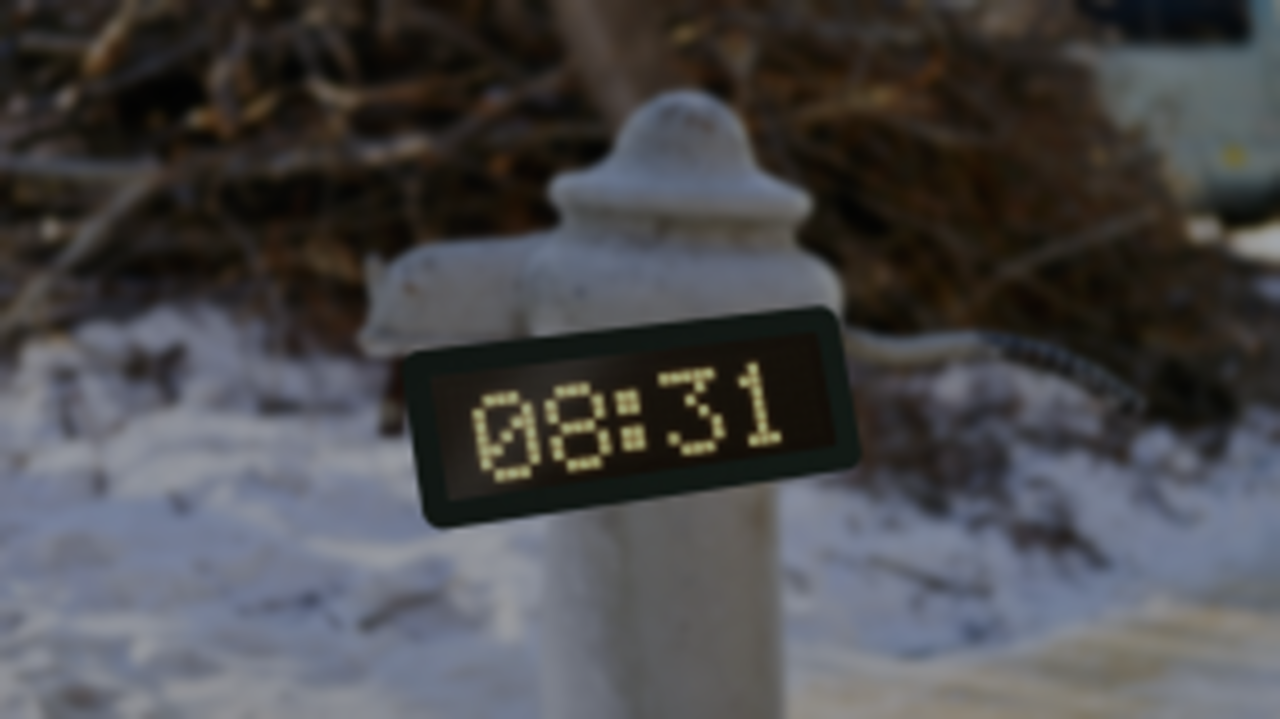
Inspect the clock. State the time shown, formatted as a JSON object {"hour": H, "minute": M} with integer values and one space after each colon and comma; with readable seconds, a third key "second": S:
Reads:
{"hour": 8, "minute": 31}
